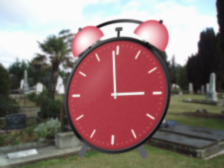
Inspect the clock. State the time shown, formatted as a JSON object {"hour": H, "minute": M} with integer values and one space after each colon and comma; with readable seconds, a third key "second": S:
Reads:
{"hour": 2, "minute": 59}
